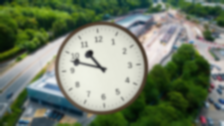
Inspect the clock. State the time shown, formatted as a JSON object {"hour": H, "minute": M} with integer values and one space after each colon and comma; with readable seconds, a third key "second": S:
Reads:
{"hour": 10, "minute": 48}
